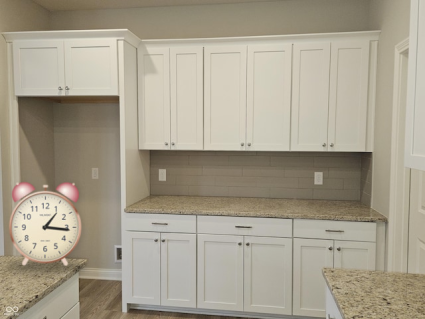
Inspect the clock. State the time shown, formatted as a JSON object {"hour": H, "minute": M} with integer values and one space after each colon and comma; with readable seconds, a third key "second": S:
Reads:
{"hour": 1, "minute": 16}
